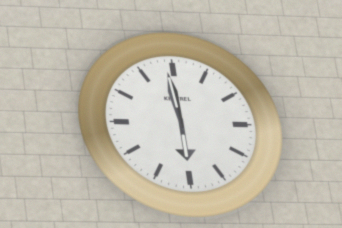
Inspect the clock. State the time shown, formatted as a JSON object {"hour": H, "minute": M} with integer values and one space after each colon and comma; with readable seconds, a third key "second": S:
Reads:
{"hour": 5, "minute": 59}
